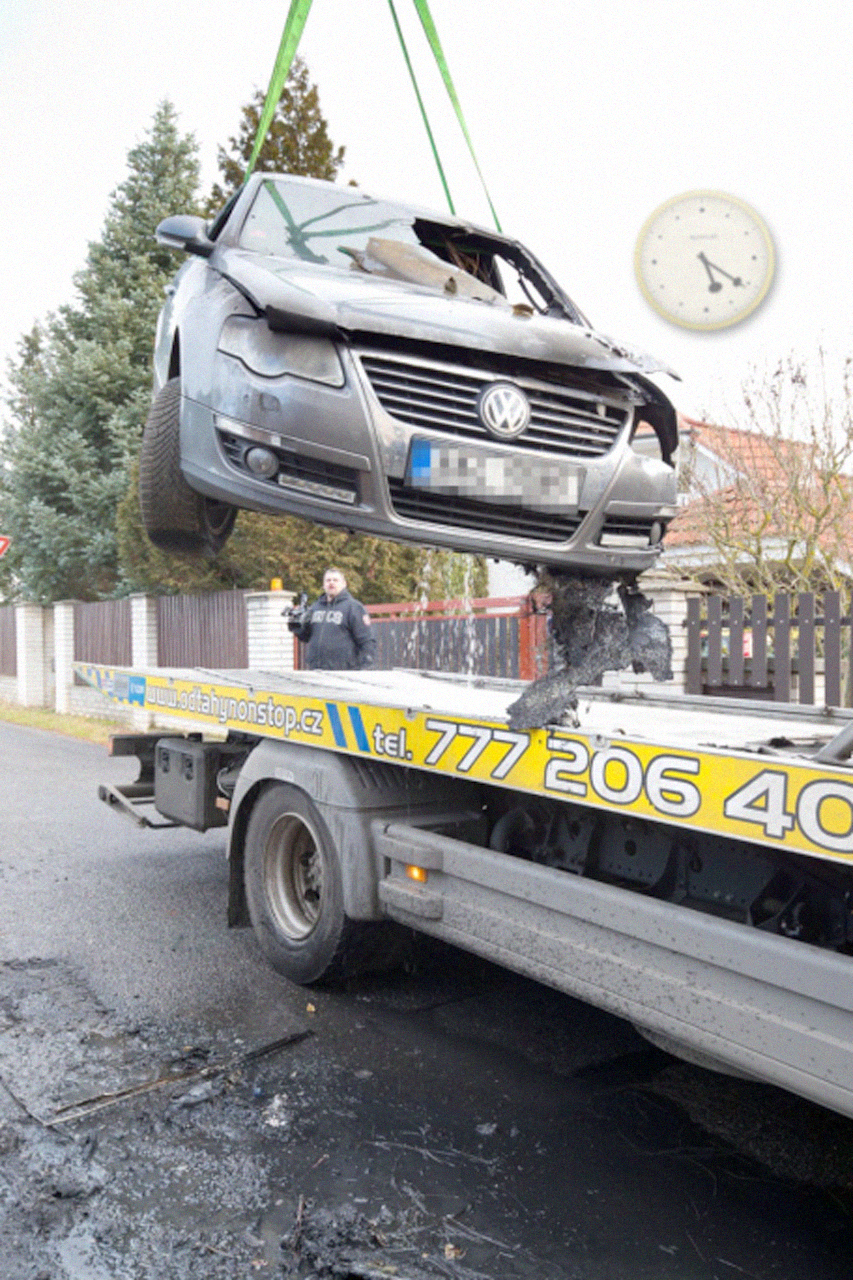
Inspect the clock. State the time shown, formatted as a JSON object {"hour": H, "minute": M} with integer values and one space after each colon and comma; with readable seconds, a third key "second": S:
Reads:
{"hour": 5, "minute": 21}
